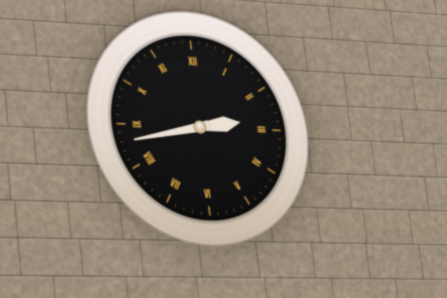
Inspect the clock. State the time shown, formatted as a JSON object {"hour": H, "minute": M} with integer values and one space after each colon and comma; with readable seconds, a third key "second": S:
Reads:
{"hour": 2, "minute": 43}
